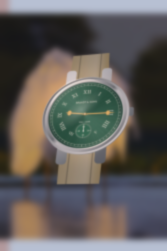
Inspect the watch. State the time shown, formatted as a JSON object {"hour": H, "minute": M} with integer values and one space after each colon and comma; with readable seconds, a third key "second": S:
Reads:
{"hour": 9, "minute": 15}
